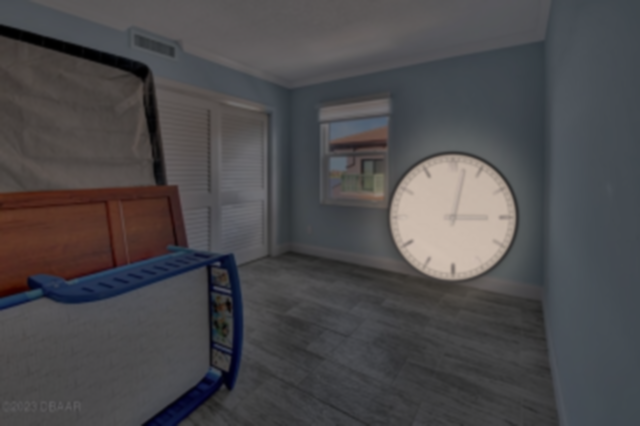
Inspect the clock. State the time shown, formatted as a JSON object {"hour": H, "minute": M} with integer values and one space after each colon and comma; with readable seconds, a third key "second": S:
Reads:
{"hour": 3, "minute": 2}
